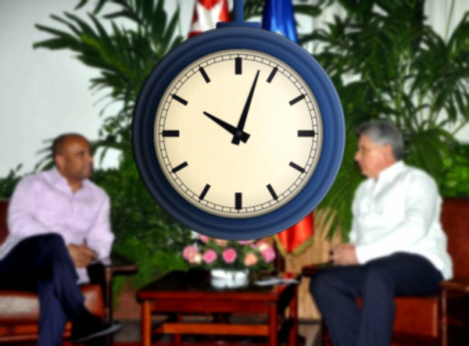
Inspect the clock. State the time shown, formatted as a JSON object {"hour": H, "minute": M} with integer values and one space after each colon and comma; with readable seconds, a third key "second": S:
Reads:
{"hour": 10, "minute": 3}
